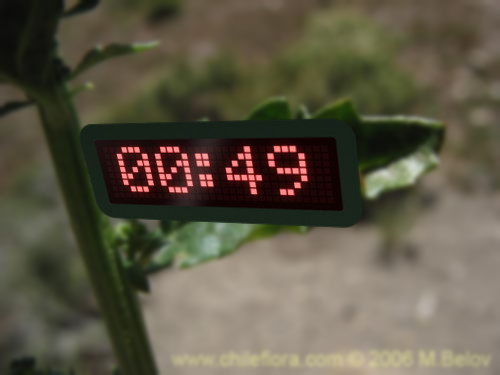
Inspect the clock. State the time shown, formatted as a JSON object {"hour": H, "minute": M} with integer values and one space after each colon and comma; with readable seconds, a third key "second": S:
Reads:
{"hour": 0, "minute": 49}
